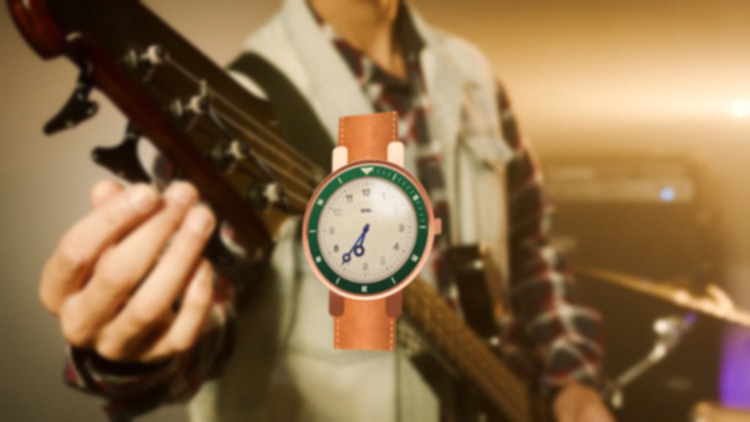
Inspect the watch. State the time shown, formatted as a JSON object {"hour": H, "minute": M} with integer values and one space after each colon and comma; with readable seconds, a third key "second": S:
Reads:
{"hour": 6, "minute": 36}
